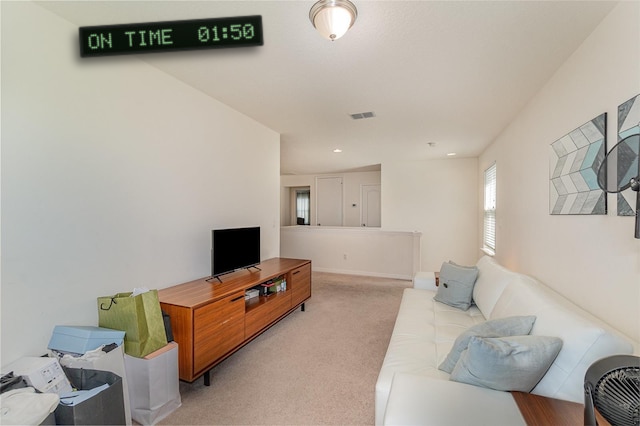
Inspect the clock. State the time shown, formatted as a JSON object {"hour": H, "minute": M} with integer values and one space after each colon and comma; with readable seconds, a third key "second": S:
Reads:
{"hour": 1, "minute": 50}
